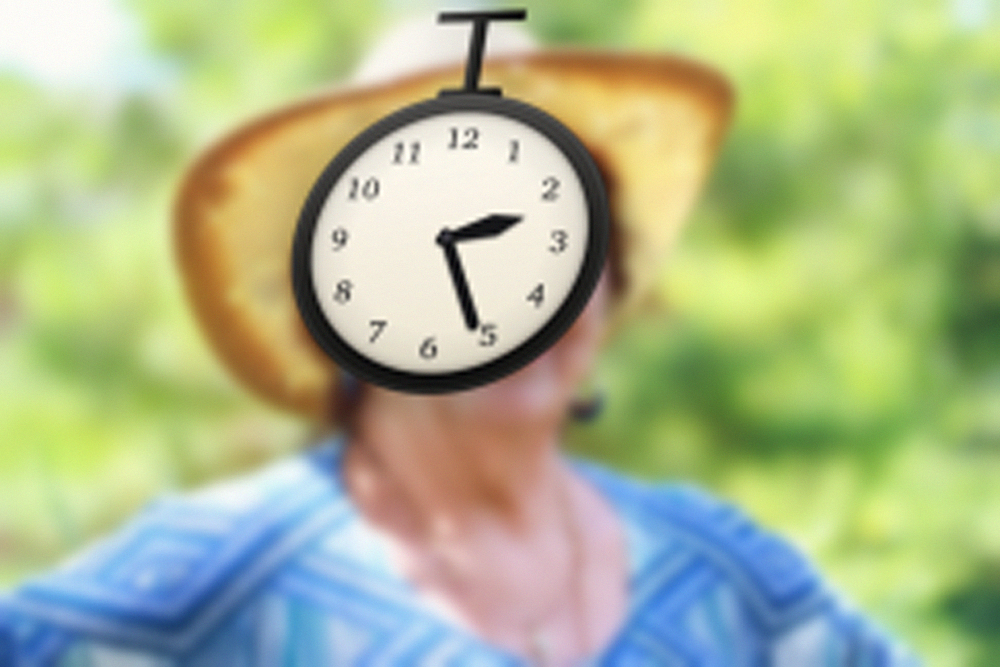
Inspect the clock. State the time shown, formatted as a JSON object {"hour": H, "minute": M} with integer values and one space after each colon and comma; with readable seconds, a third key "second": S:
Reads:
{"hour": 2, "minute": 26}
